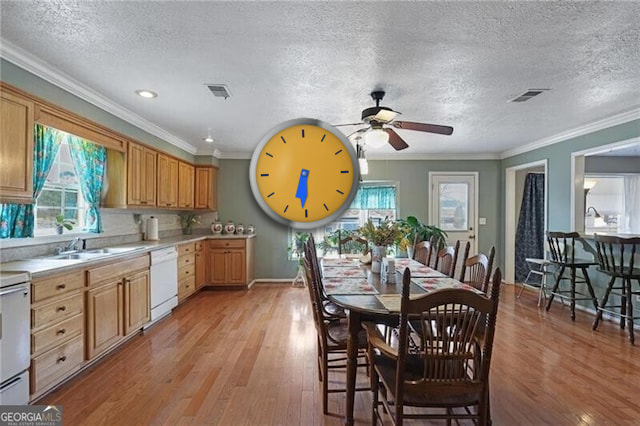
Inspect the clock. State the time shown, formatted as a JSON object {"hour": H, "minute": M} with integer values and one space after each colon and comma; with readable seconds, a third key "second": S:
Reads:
{"hour": 6, "minute": 31}
